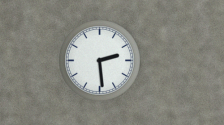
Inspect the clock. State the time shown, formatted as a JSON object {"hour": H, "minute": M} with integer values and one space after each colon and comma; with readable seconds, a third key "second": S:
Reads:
{"hour": 2, "minute": 29}
